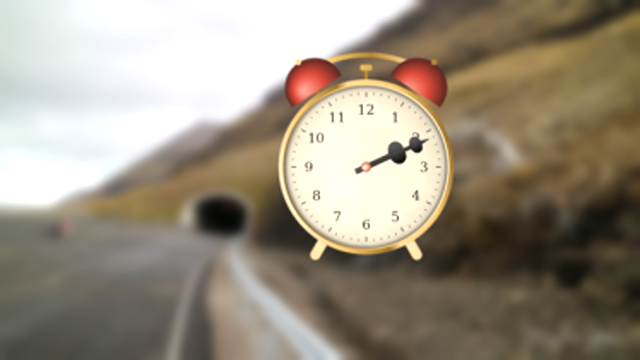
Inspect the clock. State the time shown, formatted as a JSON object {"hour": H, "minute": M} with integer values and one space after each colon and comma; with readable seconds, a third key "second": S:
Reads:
{"hour": 2, "minute": 11}
